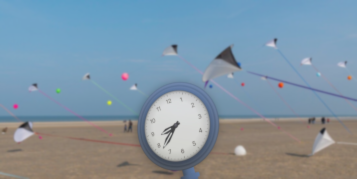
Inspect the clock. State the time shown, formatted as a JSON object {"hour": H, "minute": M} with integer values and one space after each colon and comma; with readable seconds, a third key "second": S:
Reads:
{"hour": 8, "minute": 38}
